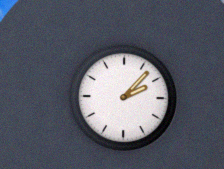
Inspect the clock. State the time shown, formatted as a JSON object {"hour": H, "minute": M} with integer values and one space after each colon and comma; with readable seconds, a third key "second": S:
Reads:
{"hour": 2, "minute": 7}
